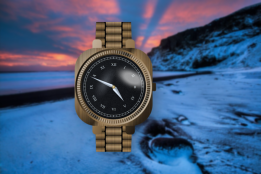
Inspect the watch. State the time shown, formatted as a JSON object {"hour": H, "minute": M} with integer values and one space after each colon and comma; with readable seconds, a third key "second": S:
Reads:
{"hour": 4, "minute": 49}
